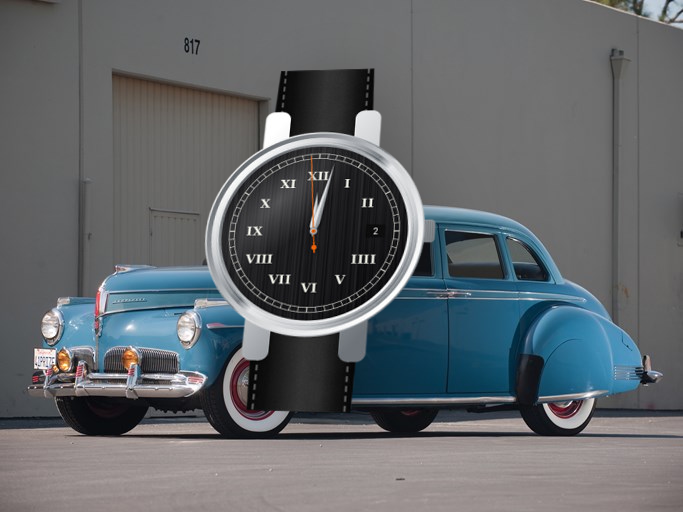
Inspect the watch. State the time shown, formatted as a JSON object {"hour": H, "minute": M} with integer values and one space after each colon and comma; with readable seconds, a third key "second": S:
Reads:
{"hour": 12, "minute": 1, "second": 59}
